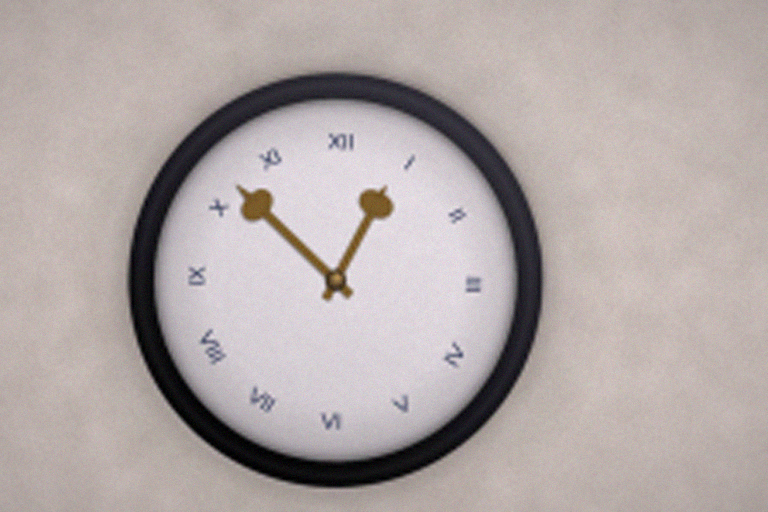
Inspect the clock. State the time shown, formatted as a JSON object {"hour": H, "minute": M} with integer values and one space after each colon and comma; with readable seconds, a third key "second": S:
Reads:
{"hour": 12, "minute": 52}
